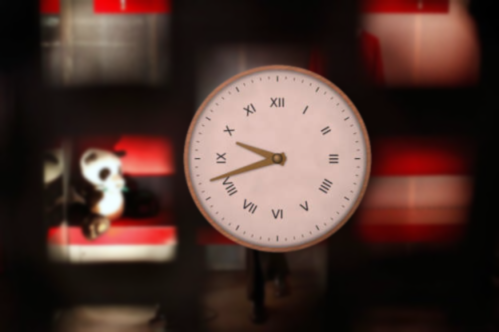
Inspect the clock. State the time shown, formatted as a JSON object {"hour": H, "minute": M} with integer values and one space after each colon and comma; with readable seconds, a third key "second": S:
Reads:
{"hour": 9, "minute": 42}
